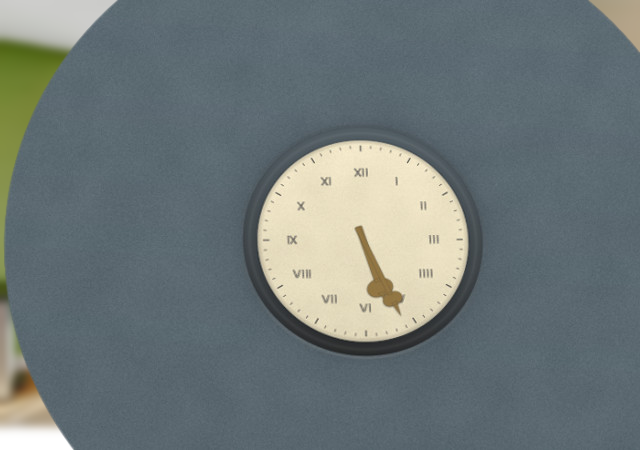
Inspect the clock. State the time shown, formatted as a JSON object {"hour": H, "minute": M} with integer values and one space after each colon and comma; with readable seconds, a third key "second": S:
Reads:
{"hour": 5, "minute": 26}
